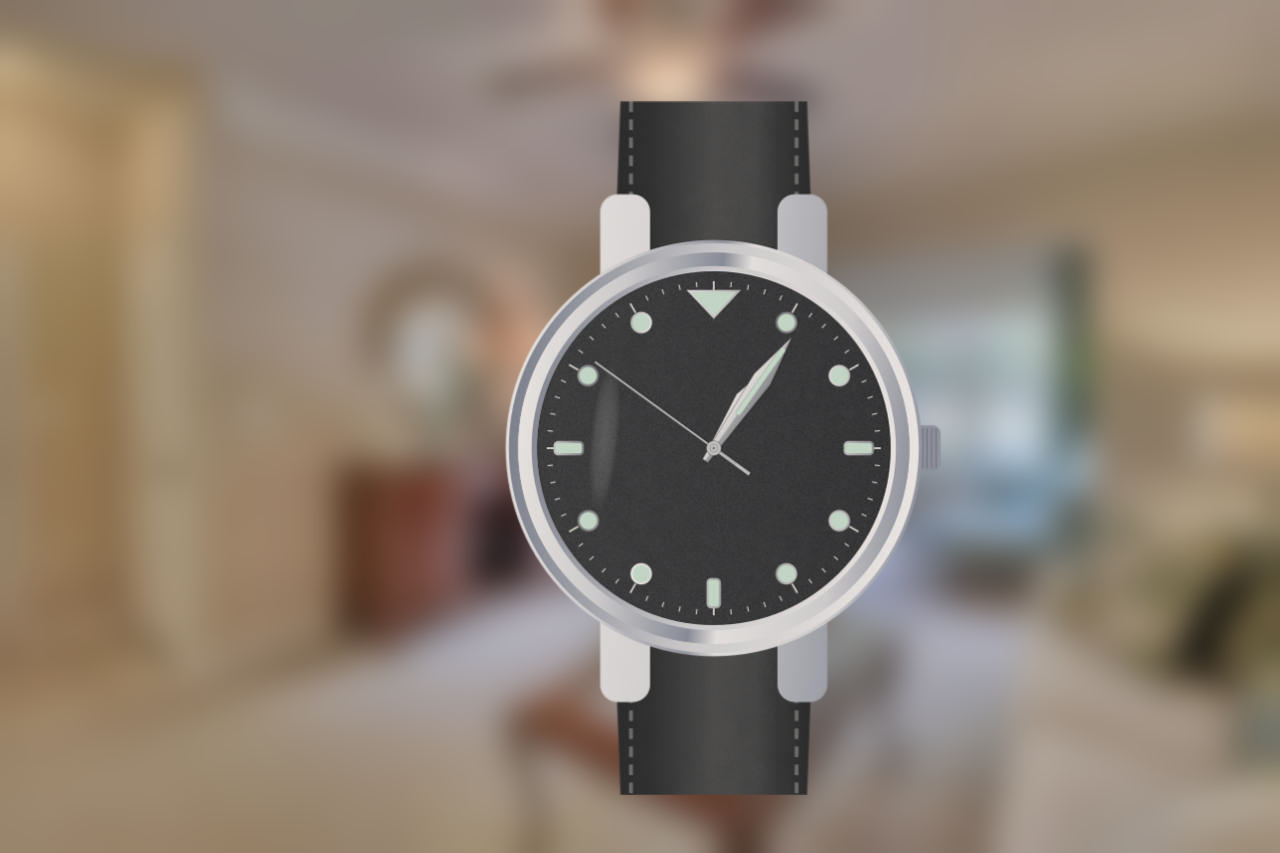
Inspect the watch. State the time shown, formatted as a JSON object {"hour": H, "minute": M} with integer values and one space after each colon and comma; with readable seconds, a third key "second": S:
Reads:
{"hour": 1, "minute": 5, "second": 51}
